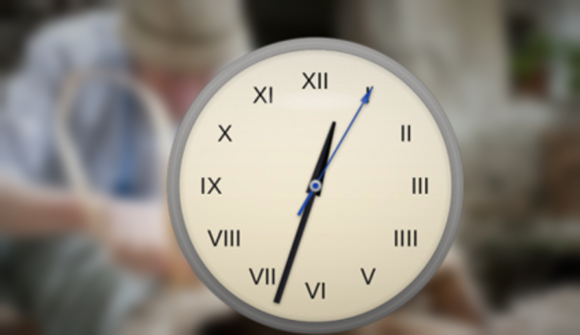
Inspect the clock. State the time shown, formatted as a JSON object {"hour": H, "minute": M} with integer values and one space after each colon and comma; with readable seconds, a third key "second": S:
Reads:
{"hour": 12, "minute": 33, "second": 5}
